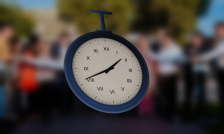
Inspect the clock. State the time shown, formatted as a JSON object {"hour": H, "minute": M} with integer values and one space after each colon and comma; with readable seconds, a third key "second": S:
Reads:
{"hour": 1, "minute": 41}
